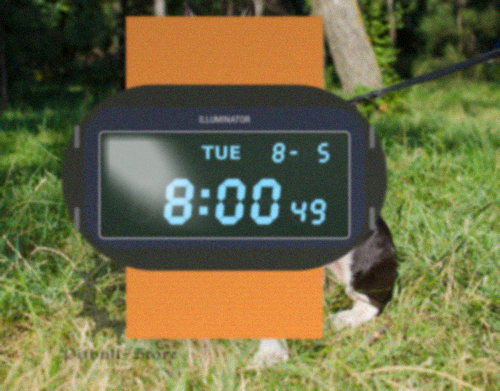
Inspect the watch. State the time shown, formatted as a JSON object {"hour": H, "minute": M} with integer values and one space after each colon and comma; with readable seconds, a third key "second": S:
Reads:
{"hour": 8, "minute": 0, "second": 49}
